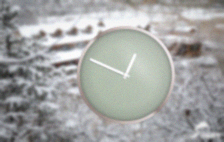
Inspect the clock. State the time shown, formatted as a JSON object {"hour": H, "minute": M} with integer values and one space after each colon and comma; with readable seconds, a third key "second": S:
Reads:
{"hour": 12, "minute": 49}
